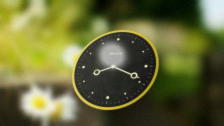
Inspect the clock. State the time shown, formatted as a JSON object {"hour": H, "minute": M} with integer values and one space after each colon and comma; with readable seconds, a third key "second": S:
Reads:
{"hour": 8, "minute": 19}
